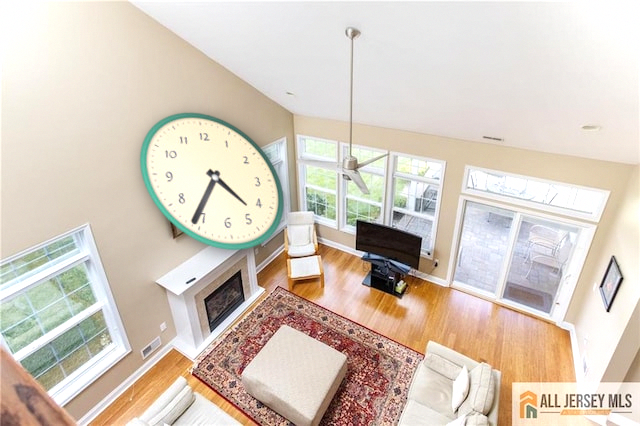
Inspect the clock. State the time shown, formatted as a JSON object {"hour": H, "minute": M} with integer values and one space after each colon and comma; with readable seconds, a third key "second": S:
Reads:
{"hour": 4, "minute": 36}
